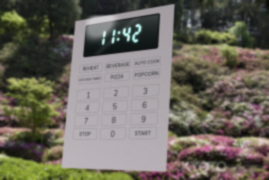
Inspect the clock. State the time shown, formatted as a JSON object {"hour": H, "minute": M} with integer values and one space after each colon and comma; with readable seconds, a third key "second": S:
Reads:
{"hour": 11, "minute": 42}
